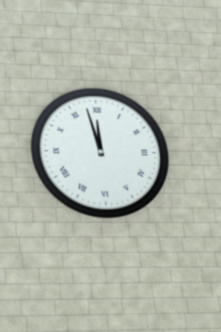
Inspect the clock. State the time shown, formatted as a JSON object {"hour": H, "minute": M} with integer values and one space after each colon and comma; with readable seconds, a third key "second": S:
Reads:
{"hour": 11, "minute": 58}
